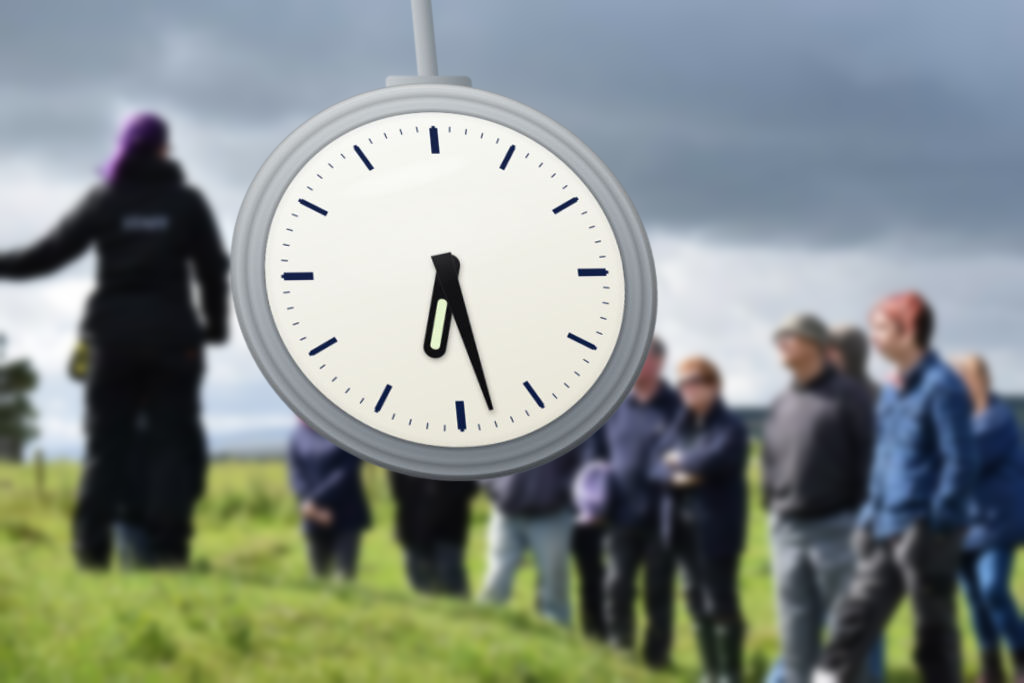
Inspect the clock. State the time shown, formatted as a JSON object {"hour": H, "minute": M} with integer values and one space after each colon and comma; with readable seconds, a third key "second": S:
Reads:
{"hour": 6, "minute": 28}
